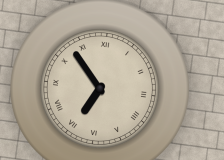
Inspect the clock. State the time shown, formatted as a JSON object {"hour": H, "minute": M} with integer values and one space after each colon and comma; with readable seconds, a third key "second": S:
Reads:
{"hour": 6, "minute": 53}
